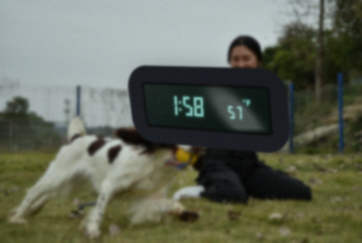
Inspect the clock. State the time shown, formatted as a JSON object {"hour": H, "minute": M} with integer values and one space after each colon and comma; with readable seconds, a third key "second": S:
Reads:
{"hour": 1, "minute": 58}
